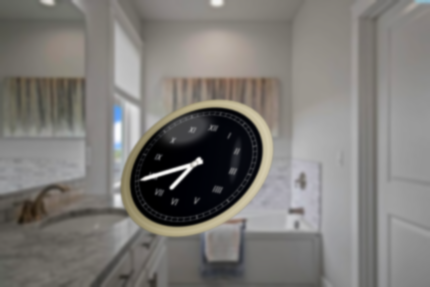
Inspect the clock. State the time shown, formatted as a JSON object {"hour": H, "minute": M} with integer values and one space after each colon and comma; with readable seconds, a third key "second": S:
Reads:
{"hour": 6, "minute": 40}
